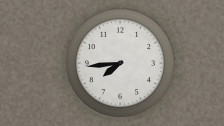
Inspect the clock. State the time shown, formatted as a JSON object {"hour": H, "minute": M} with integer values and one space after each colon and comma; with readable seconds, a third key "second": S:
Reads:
{"hour": 7, "minute": 44}
